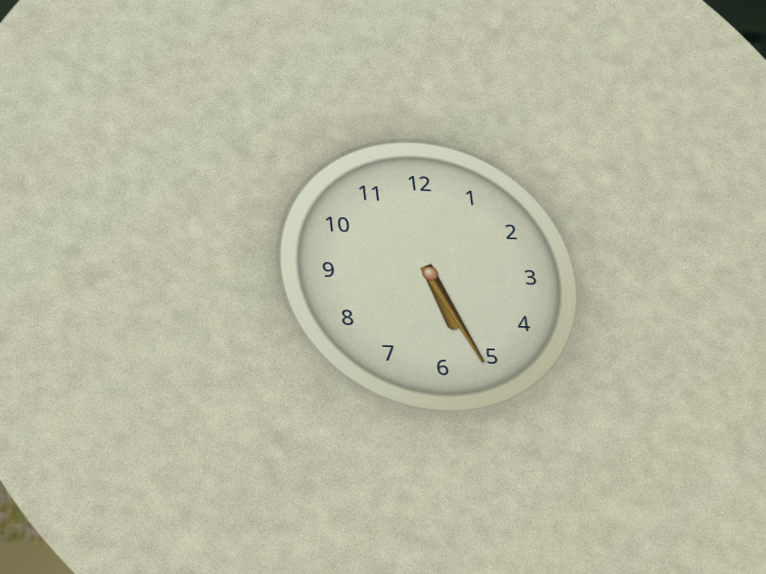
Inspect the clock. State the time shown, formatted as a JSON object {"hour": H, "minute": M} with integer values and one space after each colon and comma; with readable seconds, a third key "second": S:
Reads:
{"hour": 5, "minute": 26}
